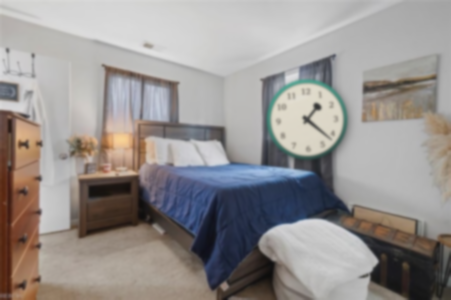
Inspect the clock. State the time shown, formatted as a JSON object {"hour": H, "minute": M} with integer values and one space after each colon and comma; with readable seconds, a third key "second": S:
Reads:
{"hour": 1, "minute": 22}
